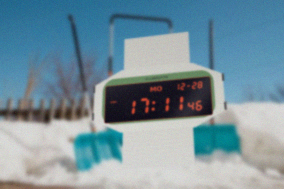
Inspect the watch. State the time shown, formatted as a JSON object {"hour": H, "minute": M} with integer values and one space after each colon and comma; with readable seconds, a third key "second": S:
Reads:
{"hour": 17, "minute": 11, "second": 46}
